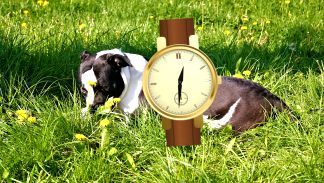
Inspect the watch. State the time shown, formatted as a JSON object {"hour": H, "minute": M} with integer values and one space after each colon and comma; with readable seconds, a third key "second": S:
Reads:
{"hour": 12, "minute": 31}
